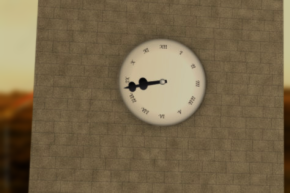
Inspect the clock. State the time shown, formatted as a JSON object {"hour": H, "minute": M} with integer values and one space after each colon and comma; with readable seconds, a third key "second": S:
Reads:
{"hour": 8, "minute": 43}
